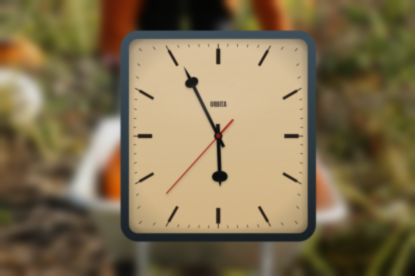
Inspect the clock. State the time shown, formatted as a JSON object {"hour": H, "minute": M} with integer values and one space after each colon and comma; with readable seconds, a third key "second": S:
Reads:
{"hour": 5, "minute": 55, "second": 37}
